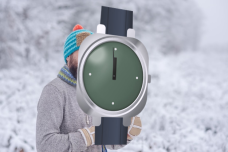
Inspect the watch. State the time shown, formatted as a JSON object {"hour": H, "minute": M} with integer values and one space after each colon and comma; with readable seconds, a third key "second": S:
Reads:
{"hour": 11, "minute": 59}
